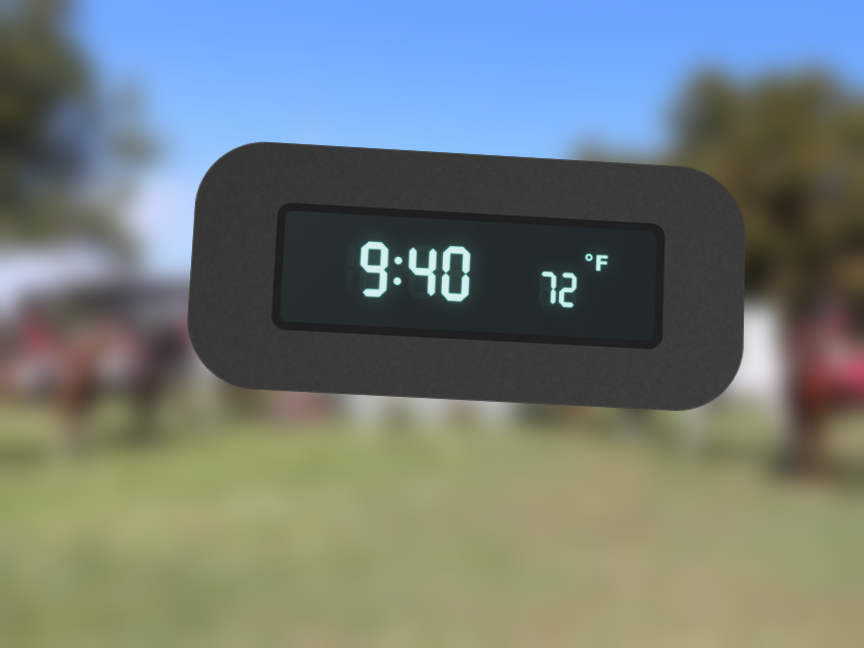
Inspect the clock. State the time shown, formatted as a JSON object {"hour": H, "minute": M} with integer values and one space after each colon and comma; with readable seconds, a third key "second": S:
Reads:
{"hour": 9, "minute": 40}
